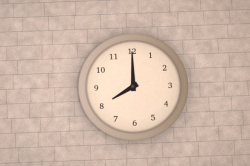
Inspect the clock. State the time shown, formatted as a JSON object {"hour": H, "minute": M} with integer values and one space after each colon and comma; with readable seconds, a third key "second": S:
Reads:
{"hour": 8, "minute": 0}
